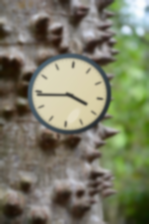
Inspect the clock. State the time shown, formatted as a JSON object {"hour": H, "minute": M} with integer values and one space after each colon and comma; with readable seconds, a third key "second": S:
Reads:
{"hour": 3, "minute": 44}
